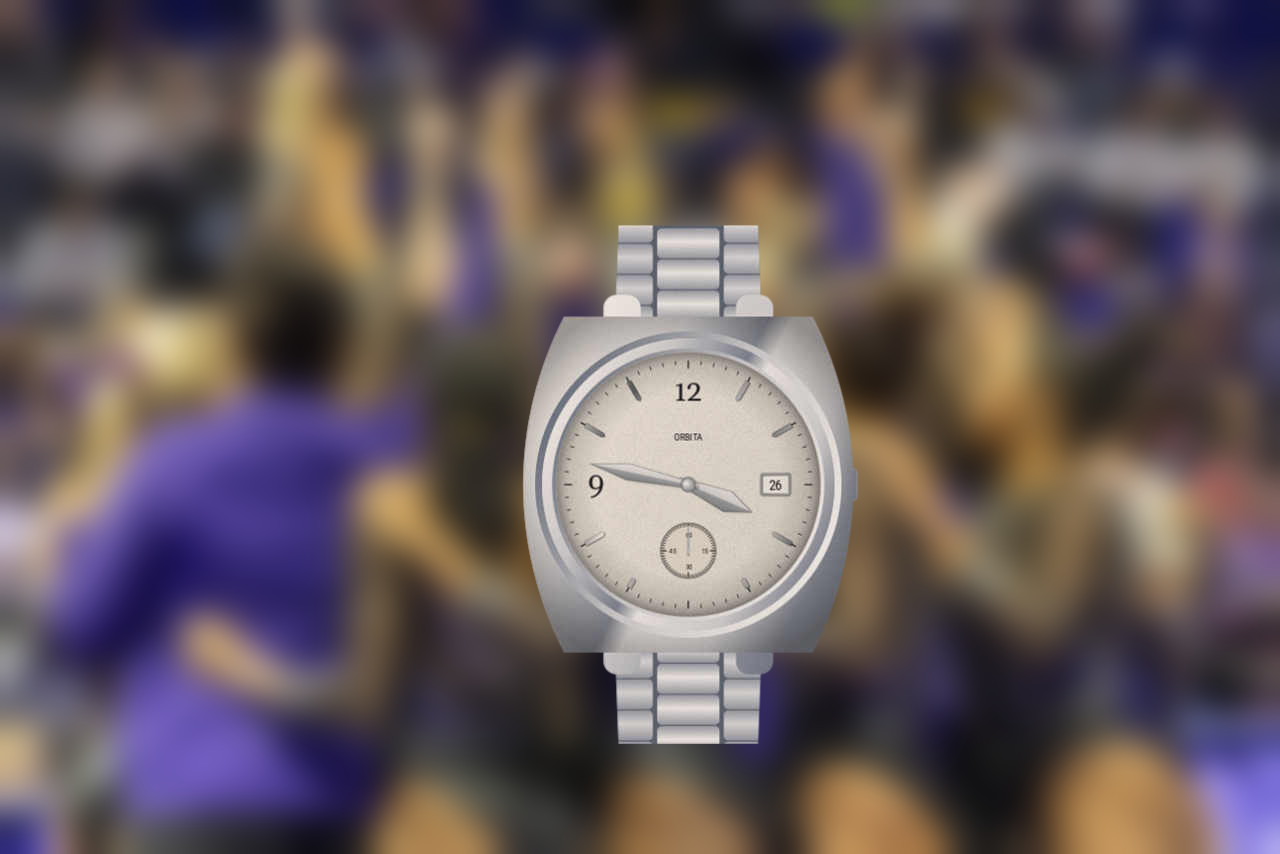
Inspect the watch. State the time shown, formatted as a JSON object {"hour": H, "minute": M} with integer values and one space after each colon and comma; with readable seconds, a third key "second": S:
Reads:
{"hour": 3, "minute": 47}
